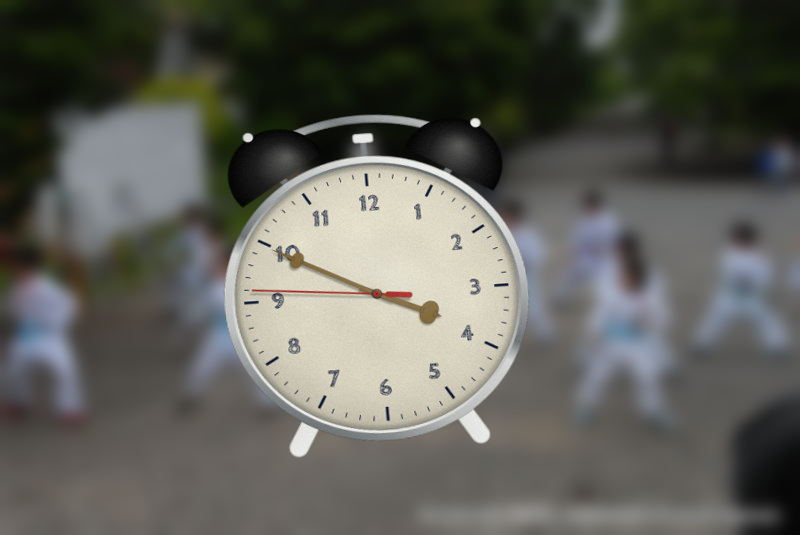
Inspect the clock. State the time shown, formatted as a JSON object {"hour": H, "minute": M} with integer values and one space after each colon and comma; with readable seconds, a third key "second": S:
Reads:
{"hour": 3, "minute": 49, "second": 46}
